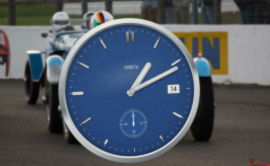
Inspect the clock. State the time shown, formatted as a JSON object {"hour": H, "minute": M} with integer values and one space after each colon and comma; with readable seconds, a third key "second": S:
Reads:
{"hour": 1, "minute": 11}
